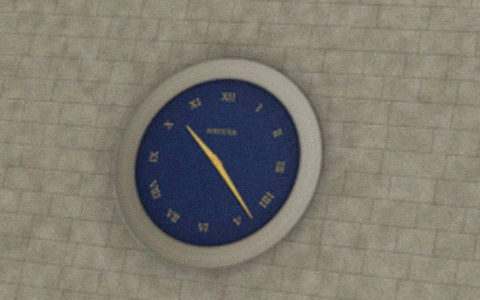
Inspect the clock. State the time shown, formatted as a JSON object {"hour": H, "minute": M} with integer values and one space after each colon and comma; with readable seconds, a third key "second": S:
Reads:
{"hour": 10, "minute": 23}
